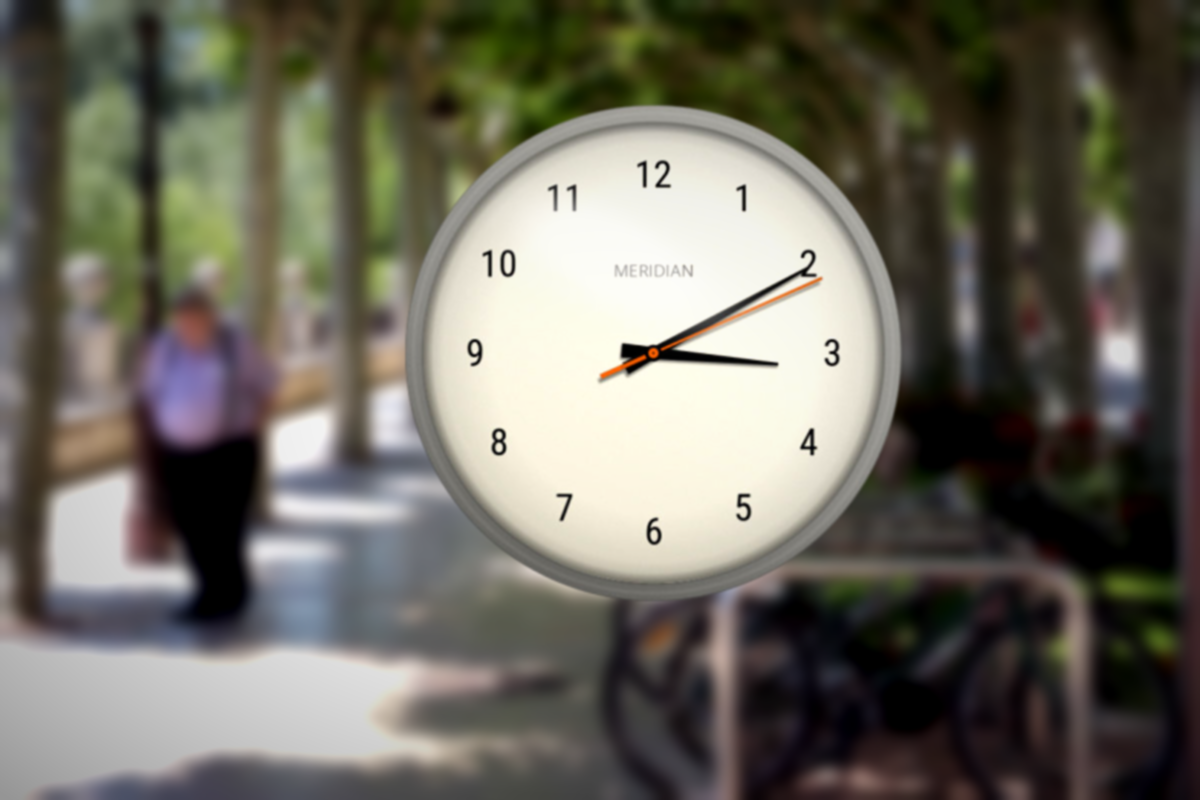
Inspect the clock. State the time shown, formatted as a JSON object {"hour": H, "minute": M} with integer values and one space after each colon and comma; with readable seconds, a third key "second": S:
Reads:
{"hour": 3, "minute": 10, "second": 11}
